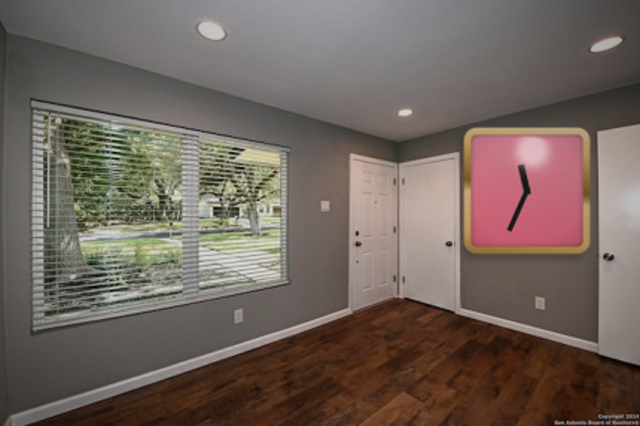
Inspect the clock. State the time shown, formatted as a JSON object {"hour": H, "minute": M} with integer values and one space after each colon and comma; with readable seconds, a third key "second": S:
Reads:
{"hour": 11, "minute": 34}
